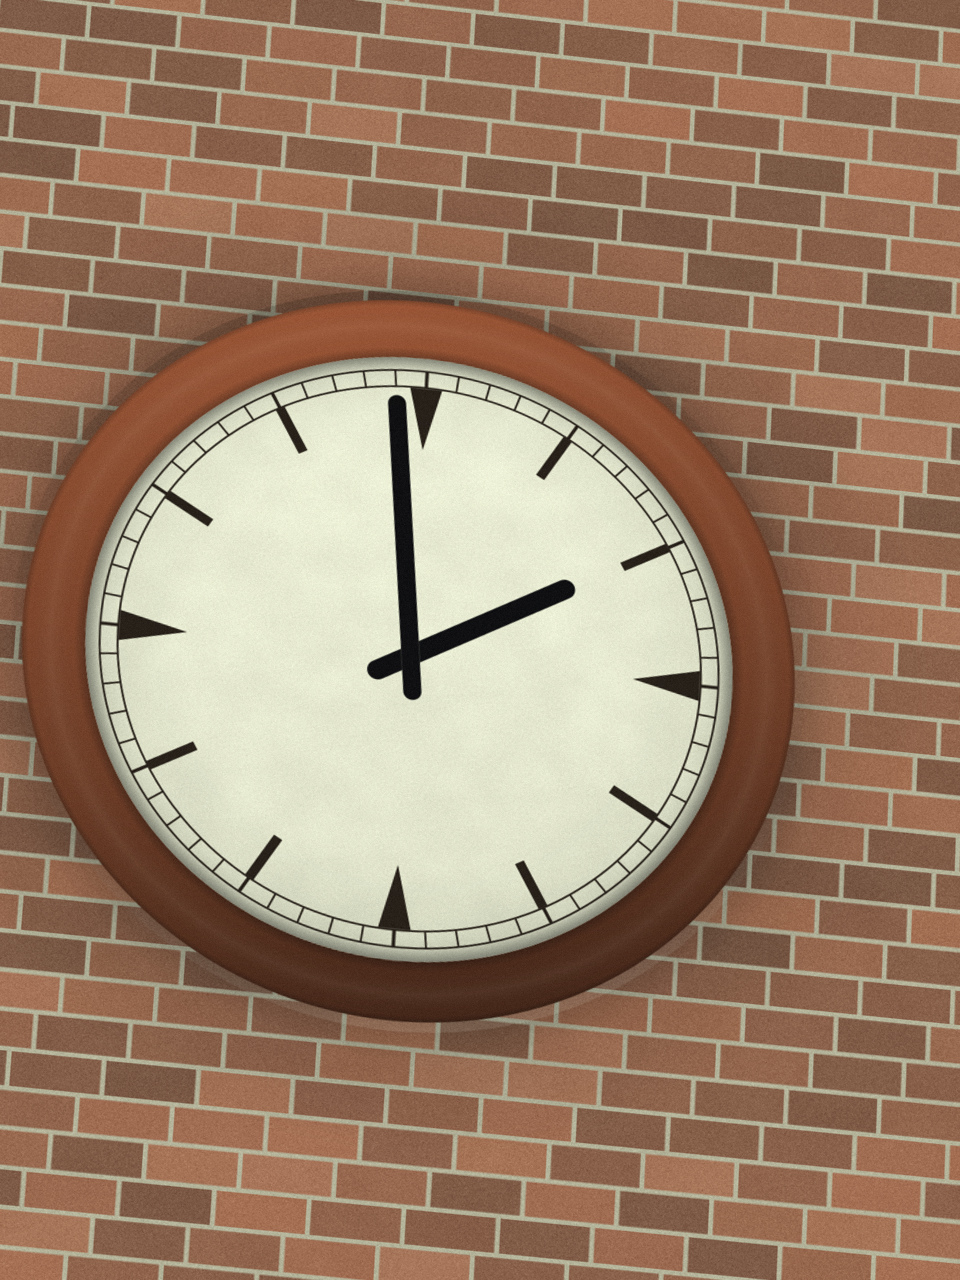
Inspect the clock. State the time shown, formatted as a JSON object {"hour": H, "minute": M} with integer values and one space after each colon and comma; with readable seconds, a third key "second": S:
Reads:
{"hour": 1, "minute": 59}
